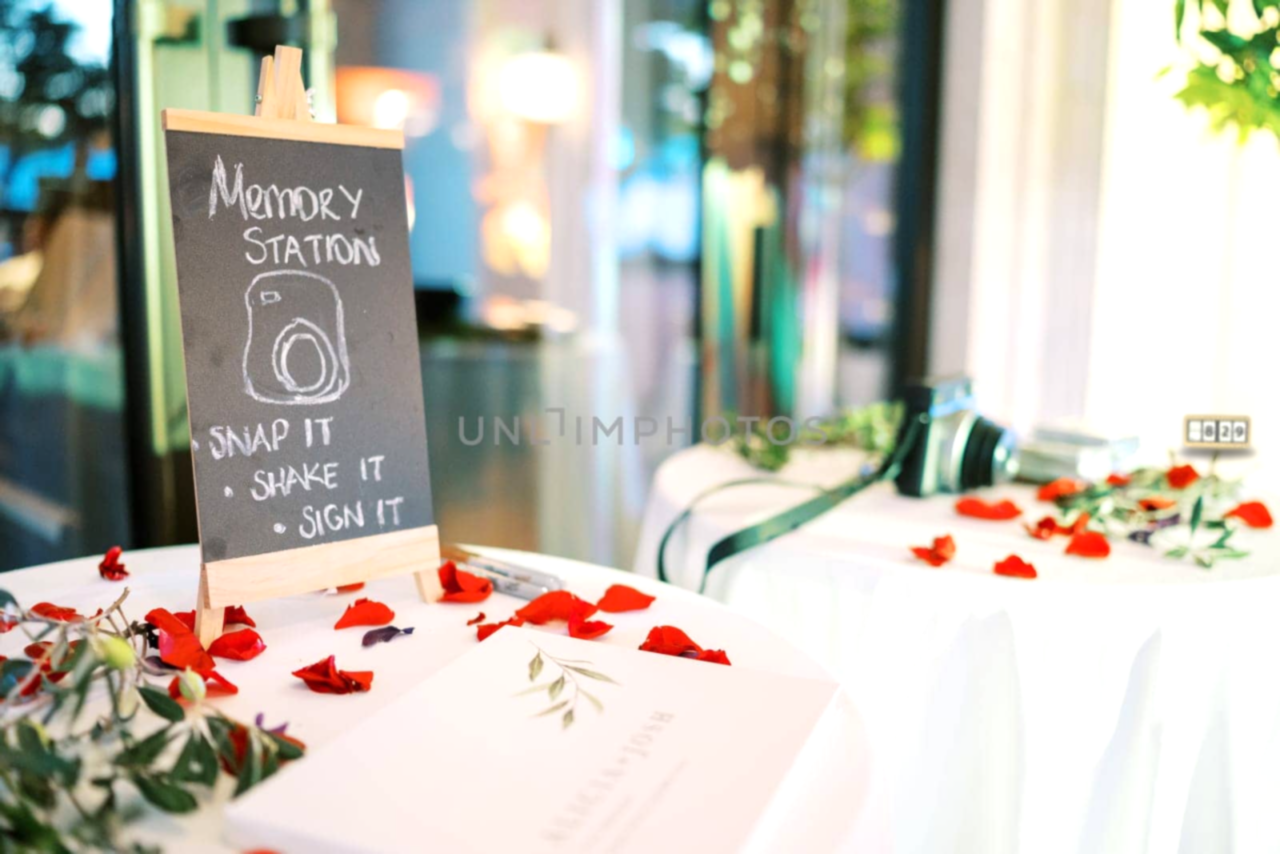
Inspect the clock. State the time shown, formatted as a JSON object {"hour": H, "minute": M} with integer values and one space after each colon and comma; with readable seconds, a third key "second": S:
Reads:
{"hour": 8, "minute": 29}
